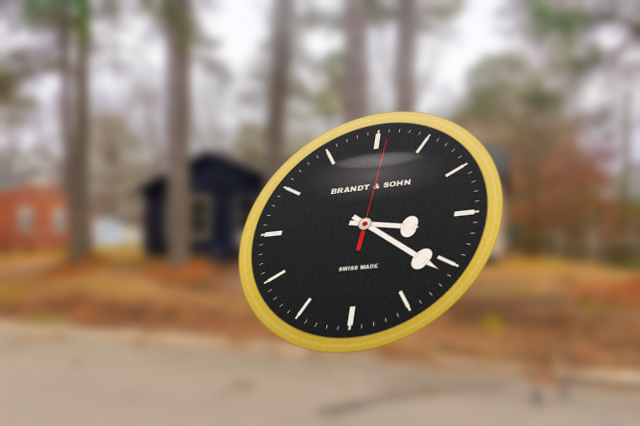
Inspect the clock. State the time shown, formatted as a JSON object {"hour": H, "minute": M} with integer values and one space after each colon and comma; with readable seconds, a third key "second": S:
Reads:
{"hour": 3, "minute": 21, "second": 1}
